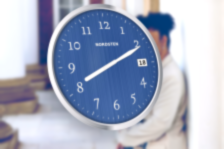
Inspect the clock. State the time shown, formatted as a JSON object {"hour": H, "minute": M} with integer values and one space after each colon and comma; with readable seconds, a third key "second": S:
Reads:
{"hour": 8, "minute": 11}
